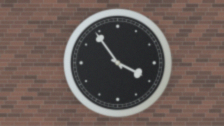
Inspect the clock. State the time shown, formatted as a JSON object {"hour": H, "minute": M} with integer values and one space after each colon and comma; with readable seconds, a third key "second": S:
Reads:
{"hour": 3, "minute": 54}
